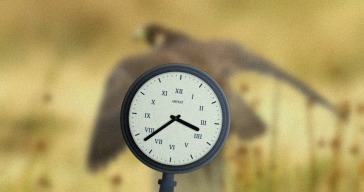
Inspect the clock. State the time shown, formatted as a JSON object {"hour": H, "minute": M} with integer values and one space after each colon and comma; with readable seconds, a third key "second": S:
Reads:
{"hour": 3, "minute": 38}
